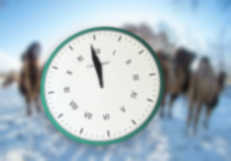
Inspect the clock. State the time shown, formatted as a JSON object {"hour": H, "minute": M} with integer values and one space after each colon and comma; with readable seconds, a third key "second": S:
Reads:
{"hour": 11, "minute": 59}
